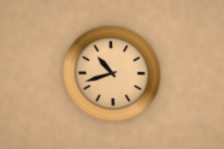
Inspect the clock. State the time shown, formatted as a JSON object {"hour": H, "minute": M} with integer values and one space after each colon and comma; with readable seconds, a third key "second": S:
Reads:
{"hour": 10, "minute": 42}
